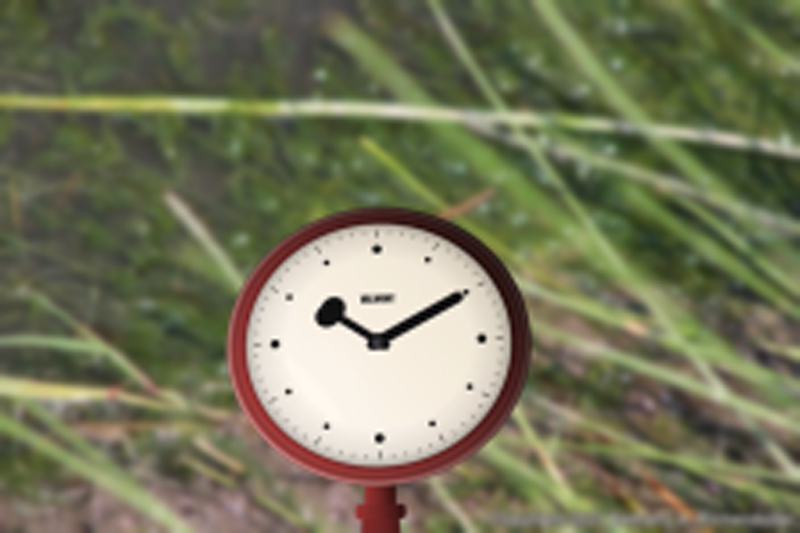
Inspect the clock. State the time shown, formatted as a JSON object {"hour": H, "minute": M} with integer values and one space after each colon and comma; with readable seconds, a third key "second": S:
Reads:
{"hour": 10, "minute": 10}
